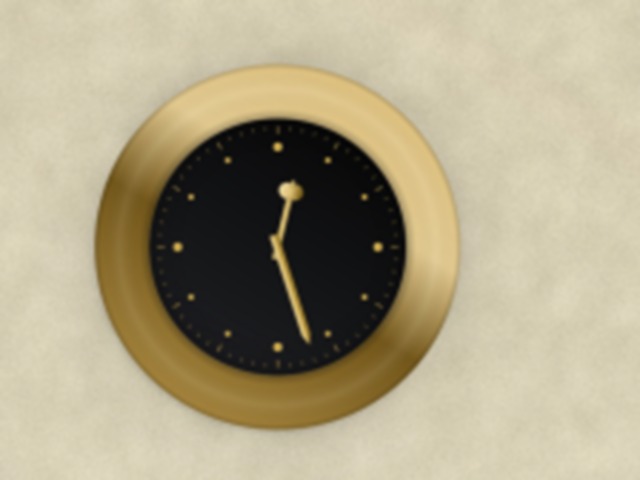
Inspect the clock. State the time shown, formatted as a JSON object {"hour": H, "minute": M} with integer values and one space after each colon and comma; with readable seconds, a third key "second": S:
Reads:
{"hour": 12, "minute": 27}
